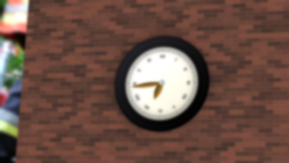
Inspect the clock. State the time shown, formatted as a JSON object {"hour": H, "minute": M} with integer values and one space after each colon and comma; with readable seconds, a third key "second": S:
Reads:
{"hour": 6, "minute": 44}
